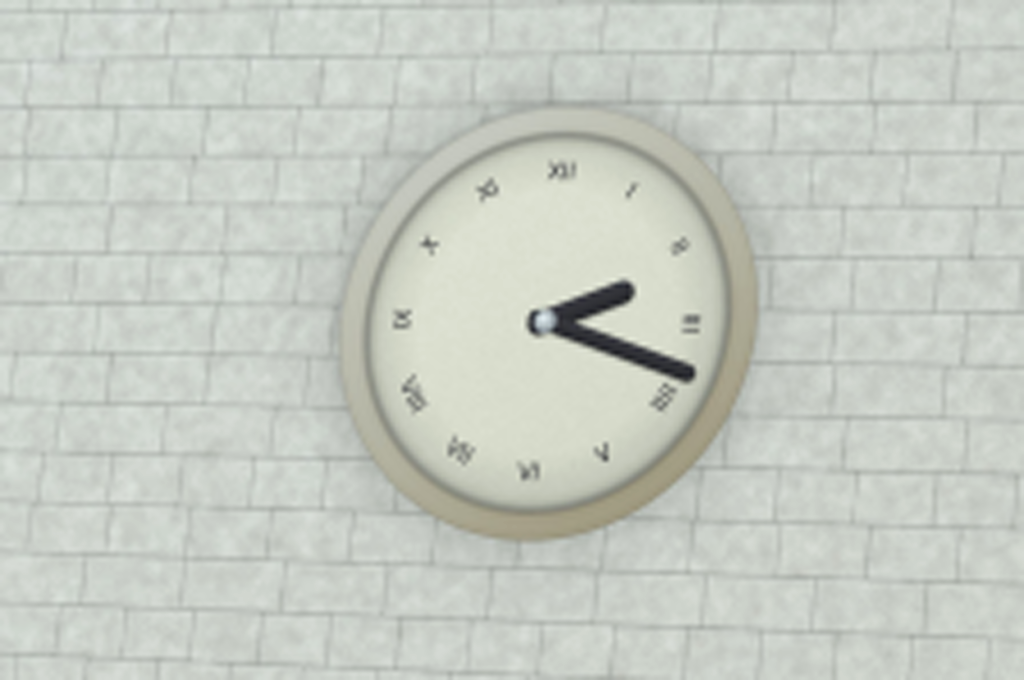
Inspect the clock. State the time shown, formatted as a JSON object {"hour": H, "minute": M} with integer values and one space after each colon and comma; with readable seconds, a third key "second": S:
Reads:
{"hour": 2, "minute": 18}
